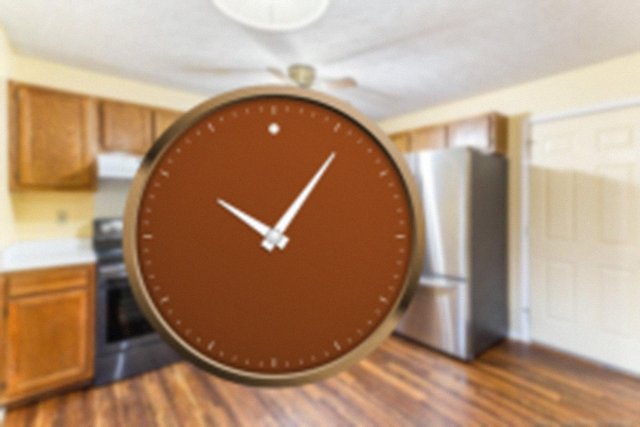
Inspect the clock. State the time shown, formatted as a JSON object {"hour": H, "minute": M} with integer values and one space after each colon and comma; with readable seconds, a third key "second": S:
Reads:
{"hour": 10, "minute": 6}
